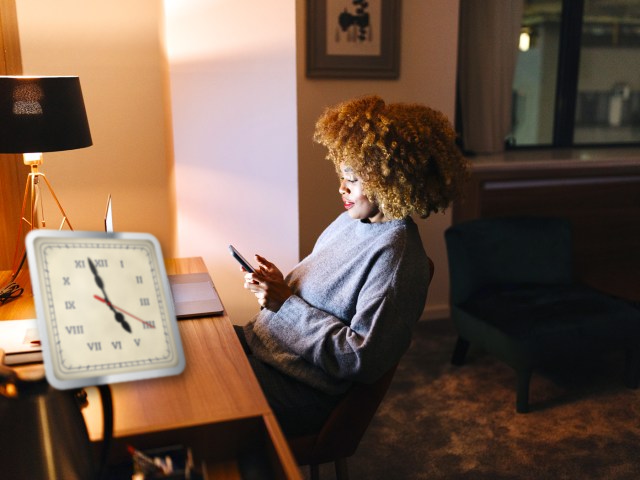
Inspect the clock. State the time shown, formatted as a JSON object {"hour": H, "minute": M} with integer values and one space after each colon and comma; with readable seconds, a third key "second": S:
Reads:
{"hour": 4, "minute": 57, "second": 20}
